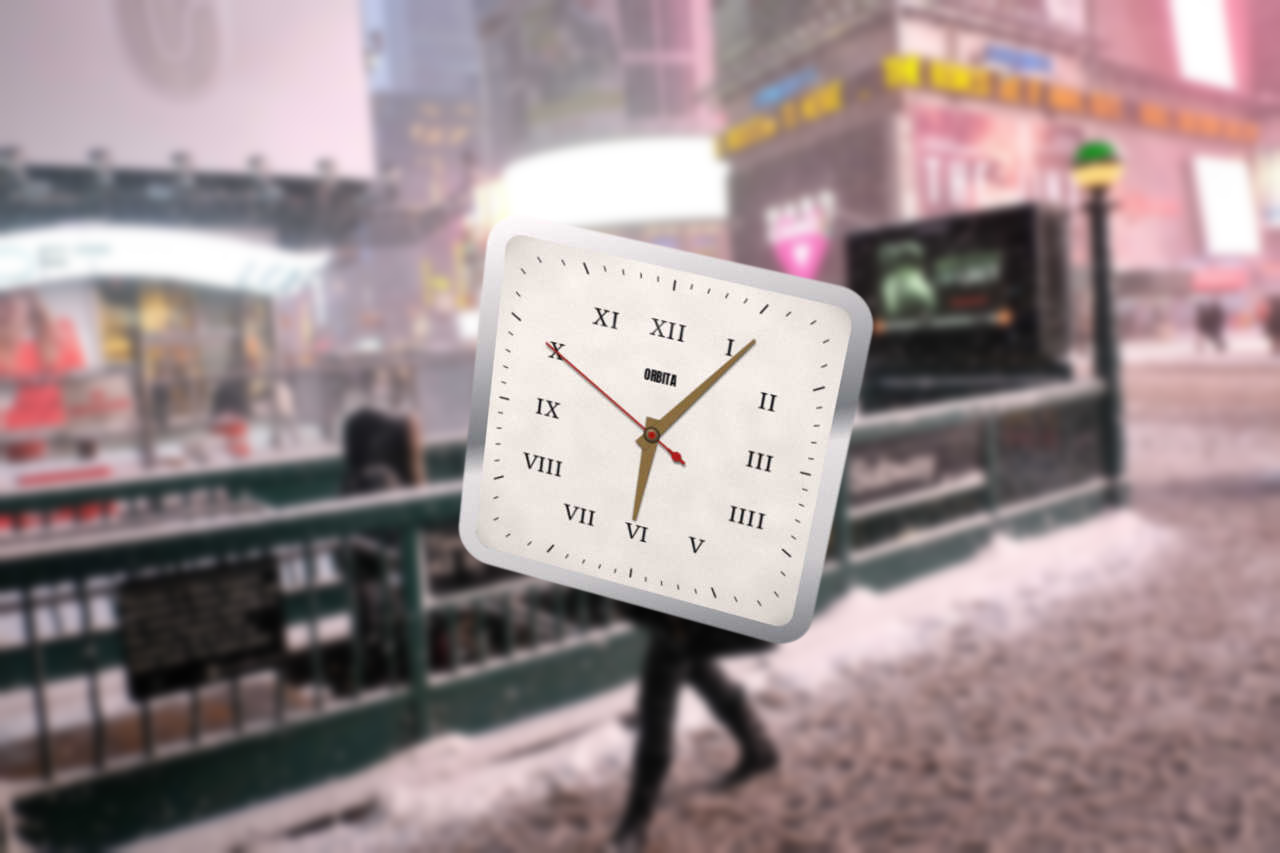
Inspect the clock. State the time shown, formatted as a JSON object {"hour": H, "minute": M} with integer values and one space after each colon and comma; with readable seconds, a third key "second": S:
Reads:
{"hour": 6, "minute": 5, "second": 50}
